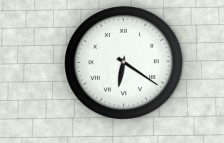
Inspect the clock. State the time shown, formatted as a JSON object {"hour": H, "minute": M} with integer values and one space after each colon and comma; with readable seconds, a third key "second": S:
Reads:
{"hour": 6, "minute": 21}
